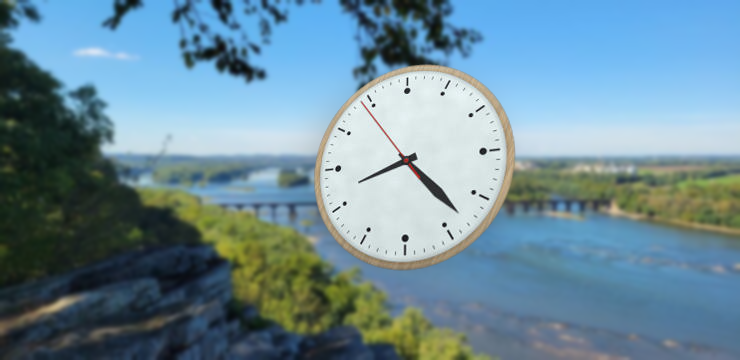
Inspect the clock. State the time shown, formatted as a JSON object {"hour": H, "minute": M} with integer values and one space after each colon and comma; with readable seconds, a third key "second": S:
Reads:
{"hour": 8, "minute": 22, "second": 54}
